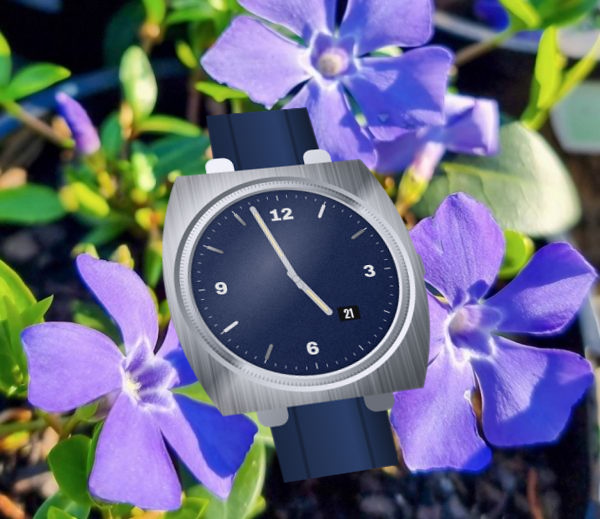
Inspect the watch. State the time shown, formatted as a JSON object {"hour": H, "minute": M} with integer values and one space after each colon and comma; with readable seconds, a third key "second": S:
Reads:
{"hour": 4, "minute": 57}
